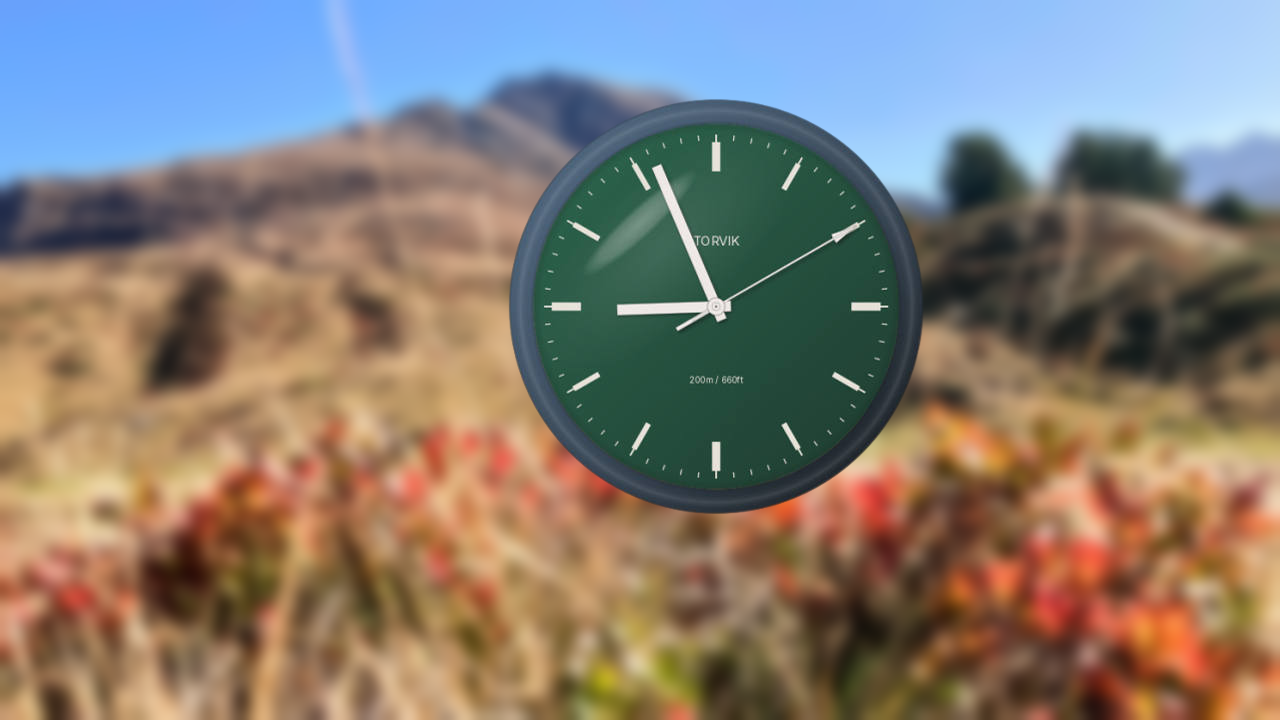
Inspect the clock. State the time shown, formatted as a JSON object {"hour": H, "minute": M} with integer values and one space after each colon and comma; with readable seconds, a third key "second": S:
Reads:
{"hour": 8, "minute": 56, "second": 10}
